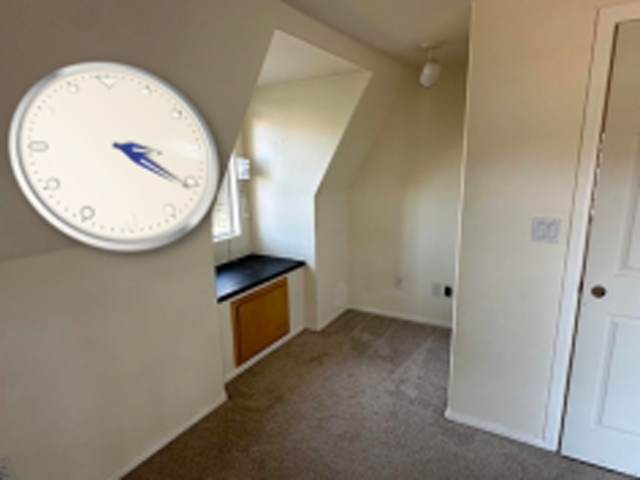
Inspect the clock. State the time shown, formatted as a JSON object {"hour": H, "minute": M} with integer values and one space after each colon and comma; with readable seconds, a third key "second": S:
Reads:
{"hour": 3, "minute": 21}
